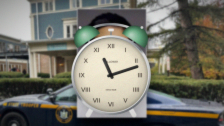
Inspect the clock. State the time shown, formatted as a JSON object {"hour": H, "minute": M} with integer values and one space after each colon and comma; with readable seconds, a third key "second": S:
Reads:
{"hour": 11, "minute": 12}
